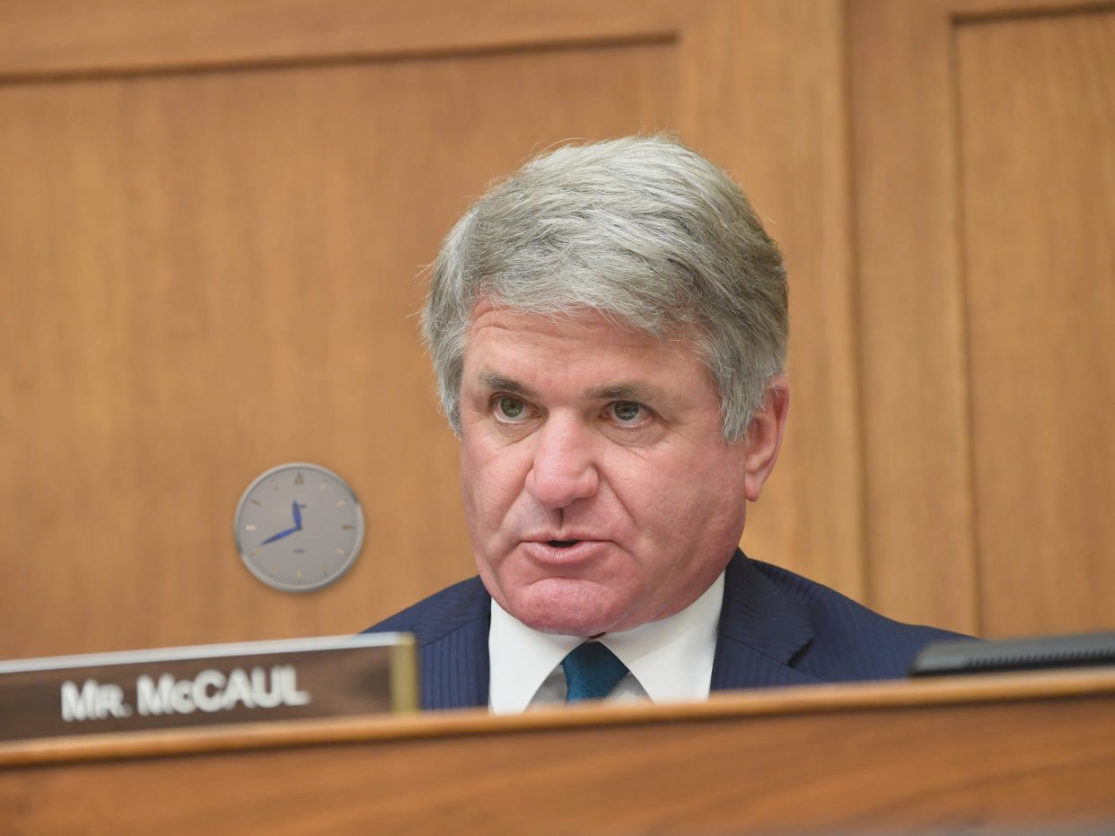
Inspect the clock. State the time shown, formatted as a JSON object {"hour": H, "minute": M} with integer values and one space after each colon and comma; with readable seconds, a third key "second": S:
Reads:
{"hour": 11, "minute": 41}
